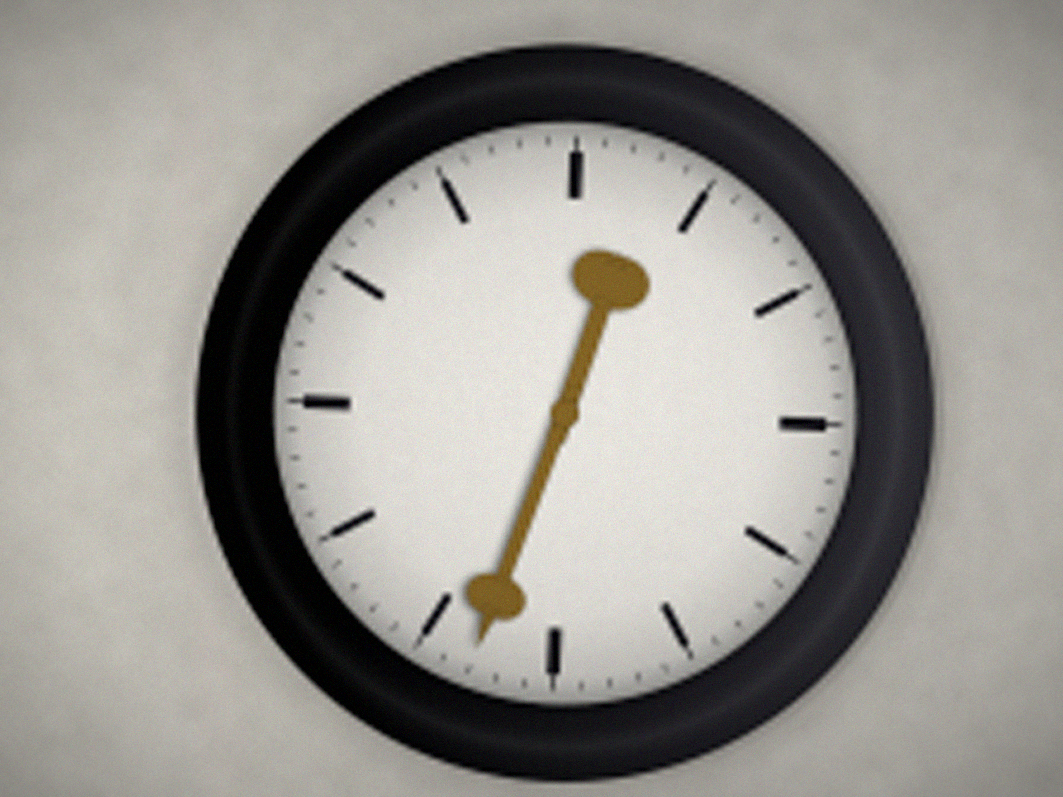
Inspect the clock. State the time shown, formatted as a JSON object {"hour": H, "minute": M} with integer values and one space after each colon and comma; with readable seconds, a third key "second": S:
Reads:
{"hour": 12, "minute": 33}
